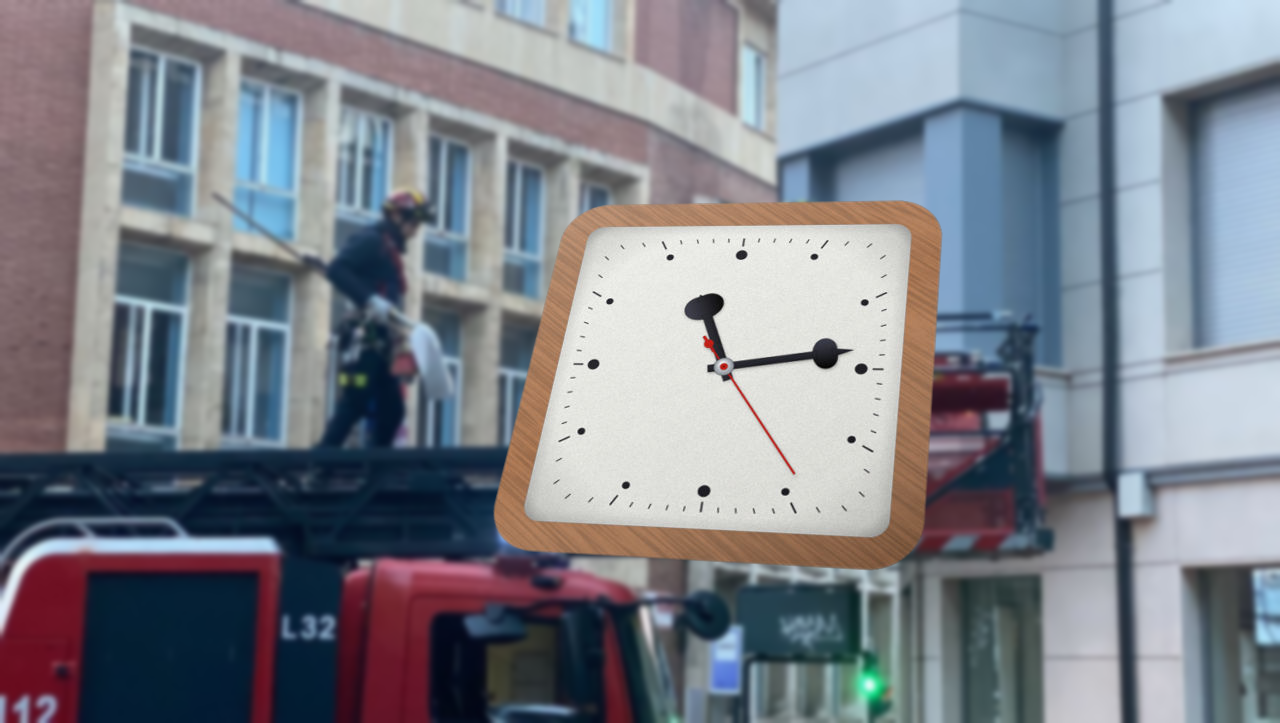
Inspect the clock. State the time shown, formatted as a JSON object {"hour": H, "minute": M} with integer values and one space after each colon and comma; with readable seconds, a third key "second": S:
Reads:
{"hour": 11, "minute": 13, "second": 24}
